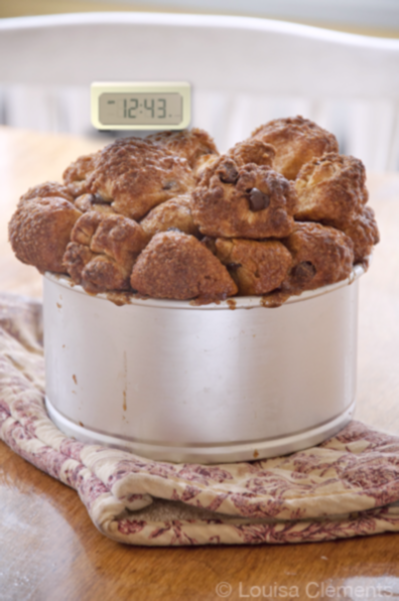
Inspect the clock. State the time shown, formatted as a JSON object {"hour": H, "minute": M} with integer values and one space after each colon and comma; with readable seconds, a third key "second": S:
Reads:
{"hour": 12, "minute": 43}
